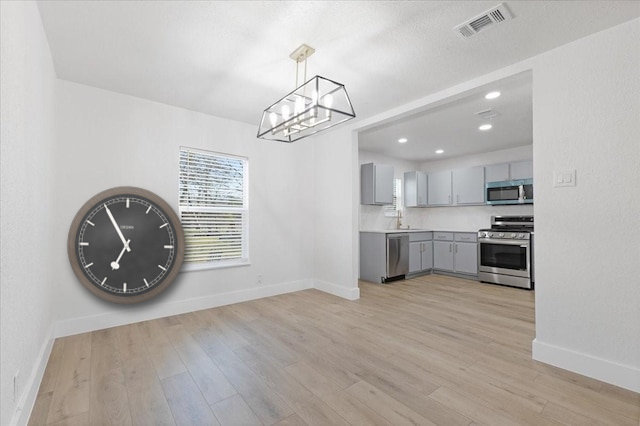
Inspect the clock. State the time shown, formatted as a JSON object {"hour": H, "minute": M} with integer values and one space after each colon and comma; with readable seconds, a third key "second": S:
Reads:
{"hour": 6, "minute": 55}
